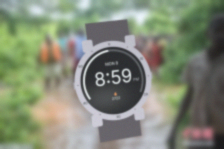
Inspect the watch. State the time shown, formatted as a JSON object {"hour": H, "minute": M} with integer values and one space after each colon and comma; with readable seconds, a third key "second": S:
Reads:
{"hour": 8, "minute": 59}
